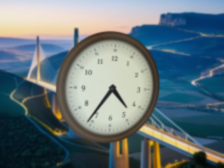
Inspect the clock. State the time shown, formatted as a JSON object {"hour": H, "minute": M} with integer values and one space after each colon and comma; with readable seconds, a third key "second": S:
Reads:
{"hour": 4, "minute": 36}
